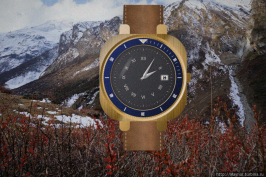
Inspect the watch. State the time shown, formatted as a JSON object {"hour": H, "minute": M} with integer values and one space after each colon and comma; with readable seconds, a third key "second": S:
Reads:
{"hour": 2, "minute": 5}
